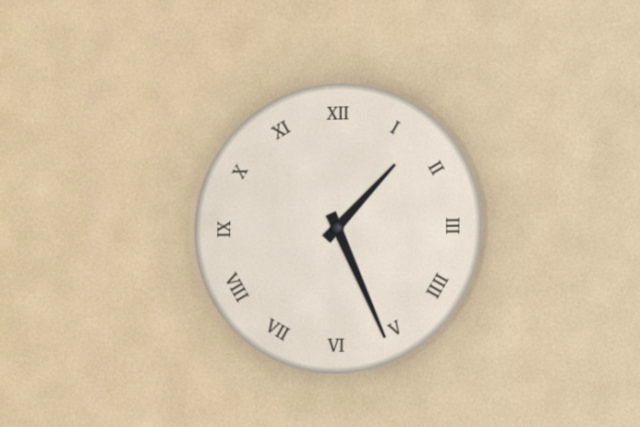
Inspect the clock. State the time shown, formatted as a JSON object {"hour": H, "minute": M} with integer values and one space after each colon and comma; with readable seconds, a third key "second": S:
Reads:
{"hour": 1, "minute": 26}
